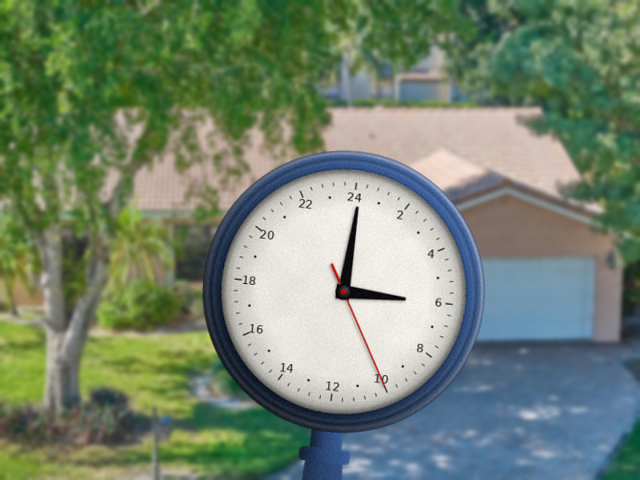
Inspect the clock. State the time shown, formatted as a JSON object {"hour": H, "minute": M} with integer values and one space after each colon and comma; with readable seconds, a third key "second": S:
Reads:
{"hour": 6, "minute": 0, "second": 25}
